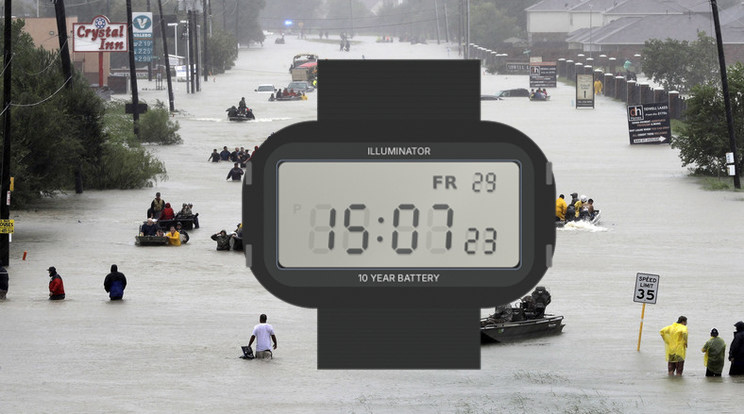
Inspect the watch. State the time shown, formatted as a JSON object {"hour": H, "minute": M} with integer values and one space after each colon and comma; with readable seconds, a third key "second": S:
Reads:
{"hour": 15, "minute": 7, "second": 23}
